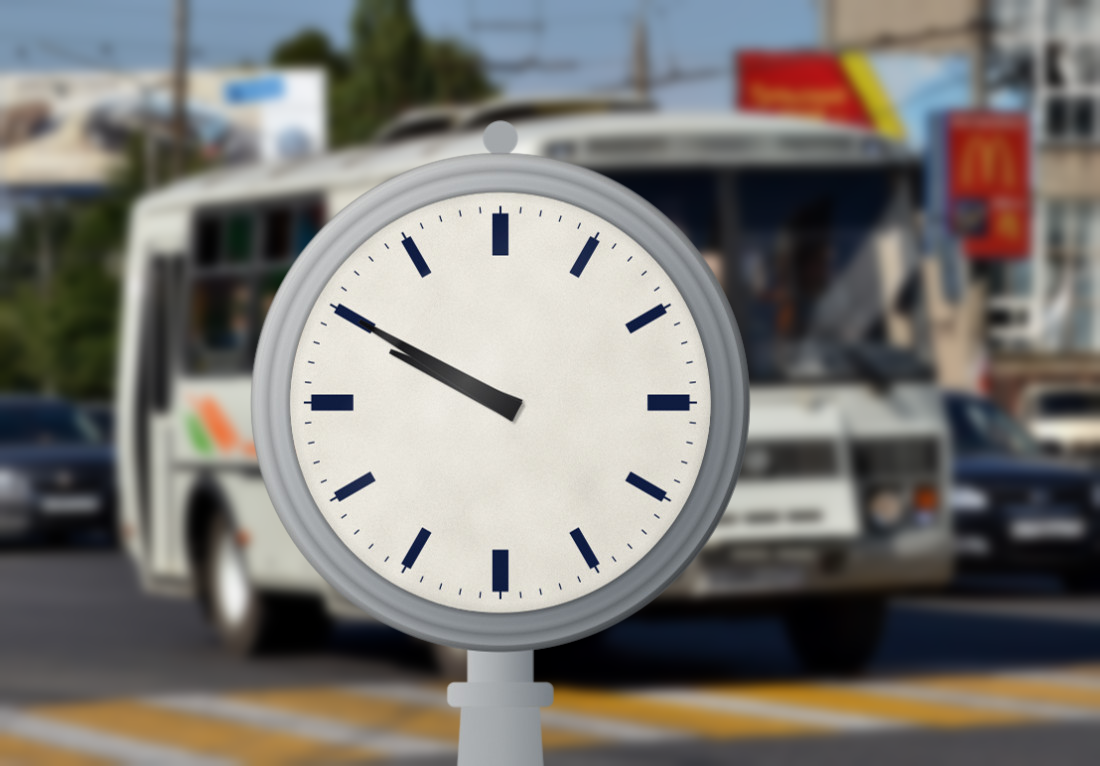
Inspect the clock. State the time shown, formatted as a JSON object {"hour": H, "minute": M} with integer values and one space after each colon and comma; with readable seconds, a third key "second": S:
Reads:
{"hour": 9, "minute": 50}
